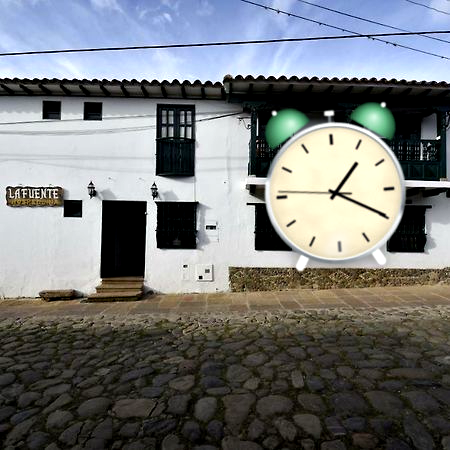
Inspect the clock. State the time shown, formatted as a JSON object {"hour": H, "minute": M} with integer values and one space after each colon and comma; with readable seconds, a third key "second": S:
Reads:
{"hour": 1, "minute": 19, "second": 46}
